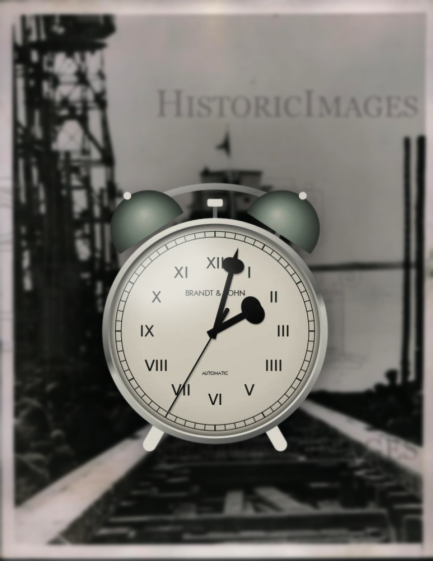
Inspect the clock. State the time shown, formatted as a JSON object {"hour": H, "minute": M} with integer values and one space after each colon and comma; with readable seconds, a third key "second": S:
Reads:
{"hour": 2, "minute": 2, "second": 35}
